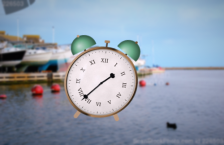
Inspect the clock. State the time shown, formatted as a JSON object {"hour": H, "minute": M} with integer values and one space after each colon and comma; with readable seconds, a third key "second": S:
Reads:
{"hour": 1, "minute": 37}
